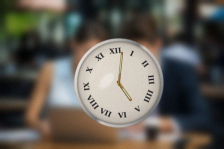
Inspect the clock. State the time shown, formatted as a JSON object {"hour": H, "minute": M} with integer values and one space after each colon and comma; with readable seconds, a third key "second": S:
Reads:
{"hour": 5, "minute": 2}
